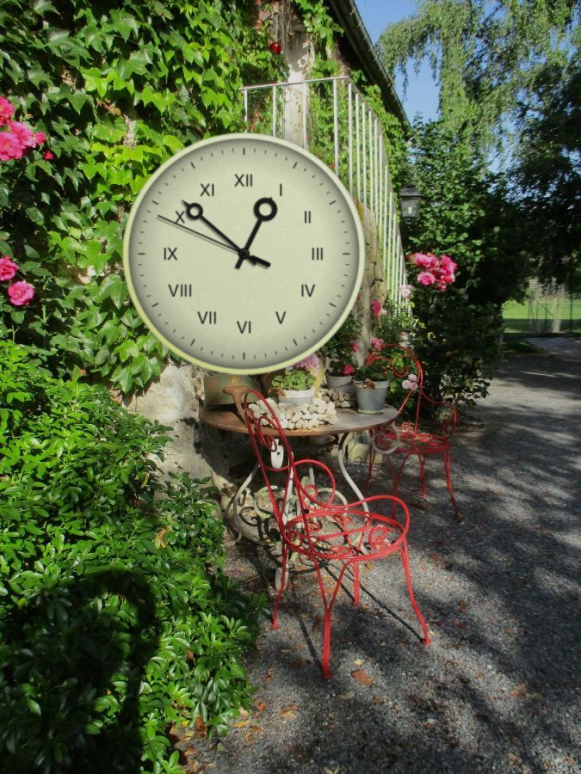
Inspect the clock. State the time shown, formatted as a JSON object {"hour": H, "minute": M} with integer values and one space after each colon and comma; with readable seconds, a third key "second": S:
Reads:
{"hour": 12, "minute": 51, "second": 49}
